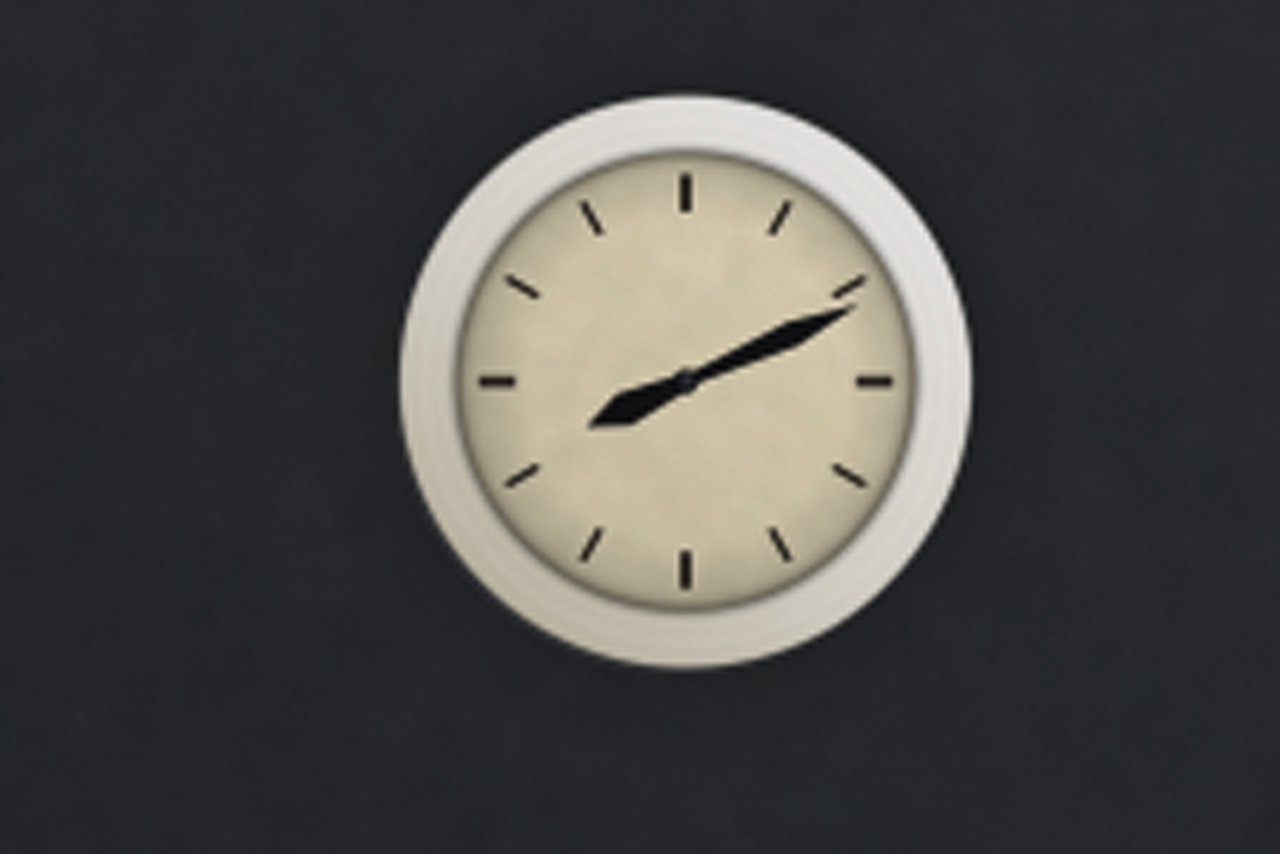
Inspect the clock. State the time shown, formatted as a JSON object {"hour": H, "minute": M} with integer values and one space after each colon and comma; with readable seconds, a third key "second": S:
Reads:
{"hour": 8, "minute": 11}
